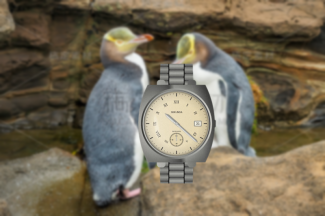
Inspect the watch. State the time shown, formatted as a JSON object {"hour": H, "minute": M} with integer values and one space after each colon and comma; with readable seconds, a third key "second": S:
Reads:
{"hour": 10, "minute": 22}
